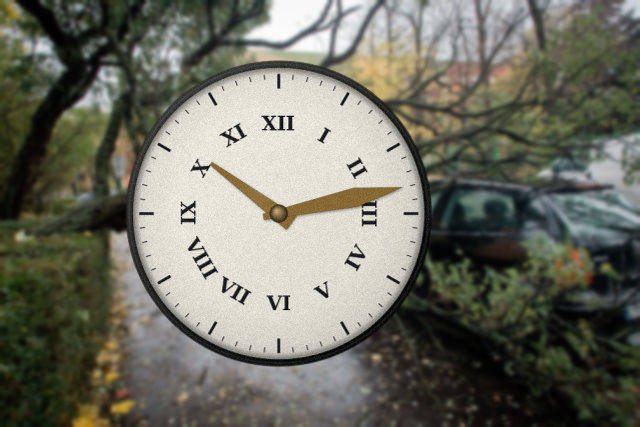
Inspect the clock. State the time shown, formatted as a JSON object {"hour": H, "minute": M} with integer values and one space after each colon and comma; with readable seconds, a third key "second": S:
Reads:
{"hour": 10, "minute": 13}
